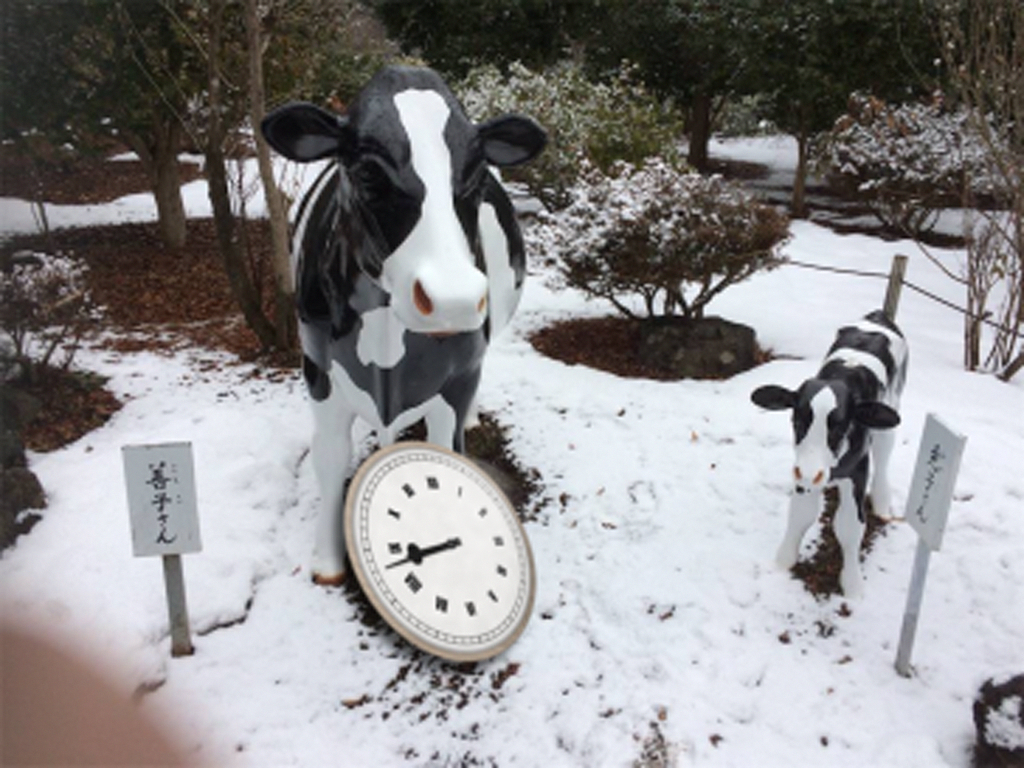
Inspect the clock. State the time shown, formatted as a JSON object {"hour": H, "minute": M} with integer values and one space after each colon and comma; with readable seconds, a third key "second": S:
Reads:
{"hour": 8, "minute": 43}
